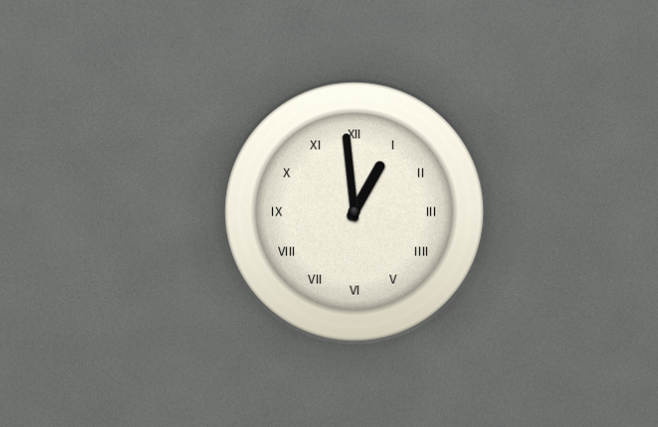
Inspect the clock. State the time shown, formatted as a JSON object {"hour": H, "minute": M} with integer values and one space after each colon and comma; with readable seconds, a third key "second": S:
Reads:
{"hour": 12, "minute": 59}
